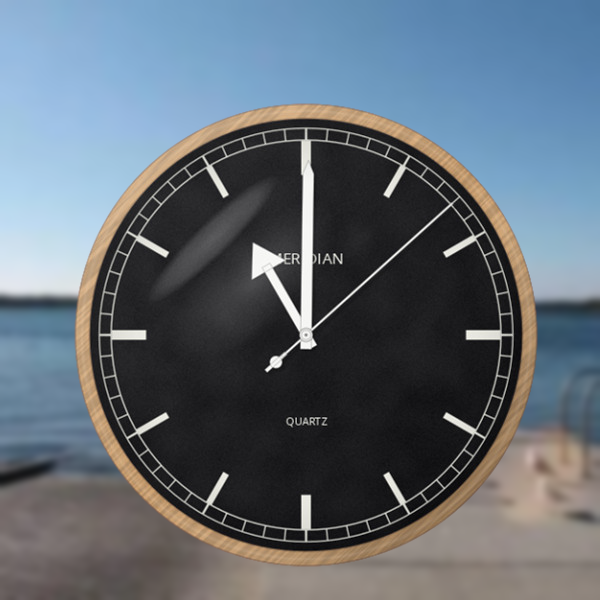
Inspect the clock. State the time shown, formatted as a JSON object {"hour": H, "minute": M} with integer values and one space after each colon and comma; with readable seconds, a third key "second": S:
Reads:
{"hour": 11, "minute": 0, "second": 8}
